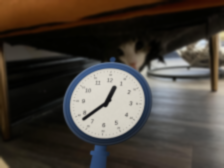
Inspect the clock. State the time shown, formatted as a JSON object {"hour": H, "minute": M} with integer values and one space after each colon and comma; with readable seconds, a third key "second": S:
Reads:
{"hour": 12, "minute": 38}
